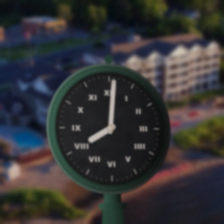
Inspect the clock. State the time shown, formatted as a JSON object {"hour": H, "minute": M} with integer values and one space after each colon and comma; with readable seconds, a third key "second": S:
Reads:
{"hour": 8, "minute": 1}
